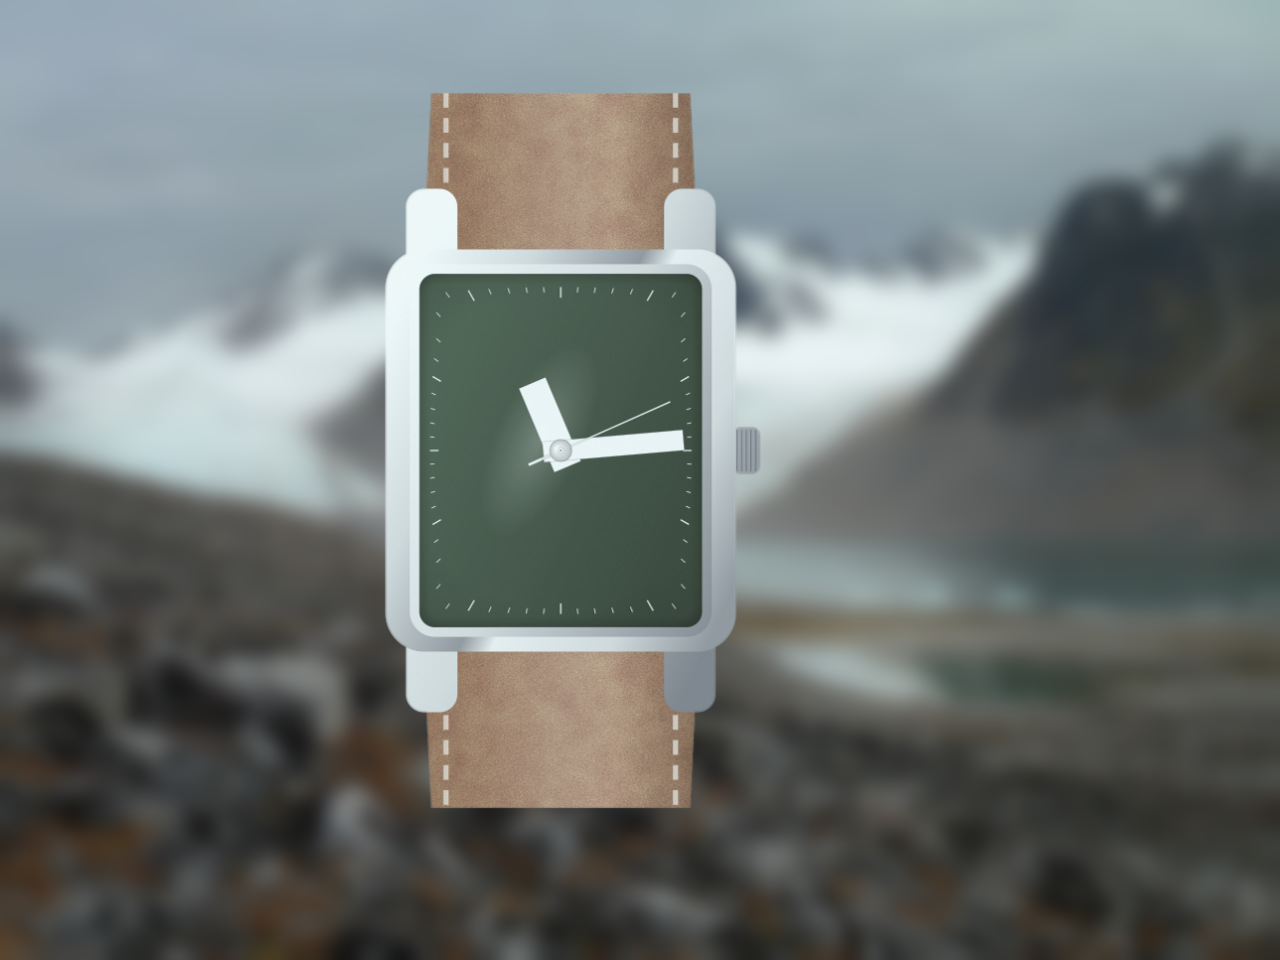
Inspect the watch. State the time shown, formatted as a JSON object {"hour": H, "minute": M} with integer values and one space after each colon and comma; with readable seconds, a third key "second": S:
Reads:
{"hour": 11, "minute": 14, "second": 11}
